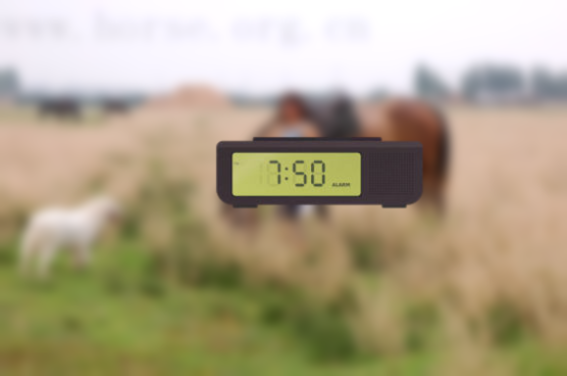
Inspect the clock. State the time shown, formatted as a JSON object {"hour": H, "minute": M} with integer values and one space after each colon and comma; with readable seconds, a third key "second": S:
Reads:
{"hour": 7, "minute": 50}
